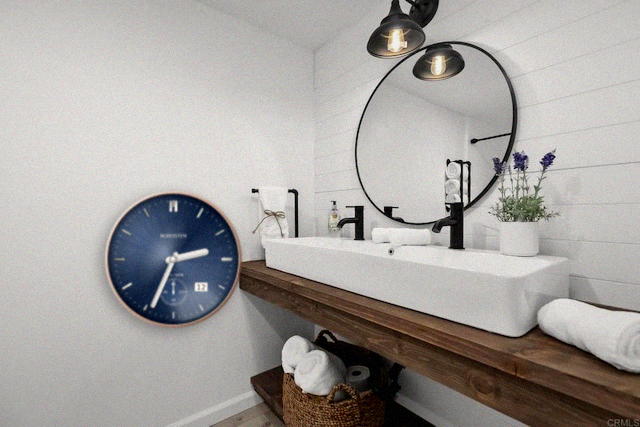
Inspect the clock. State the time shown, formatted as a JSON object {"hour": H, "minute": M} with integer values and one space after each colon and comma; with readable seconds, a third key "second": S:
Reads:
{"hour": 2, "minute": 34}
